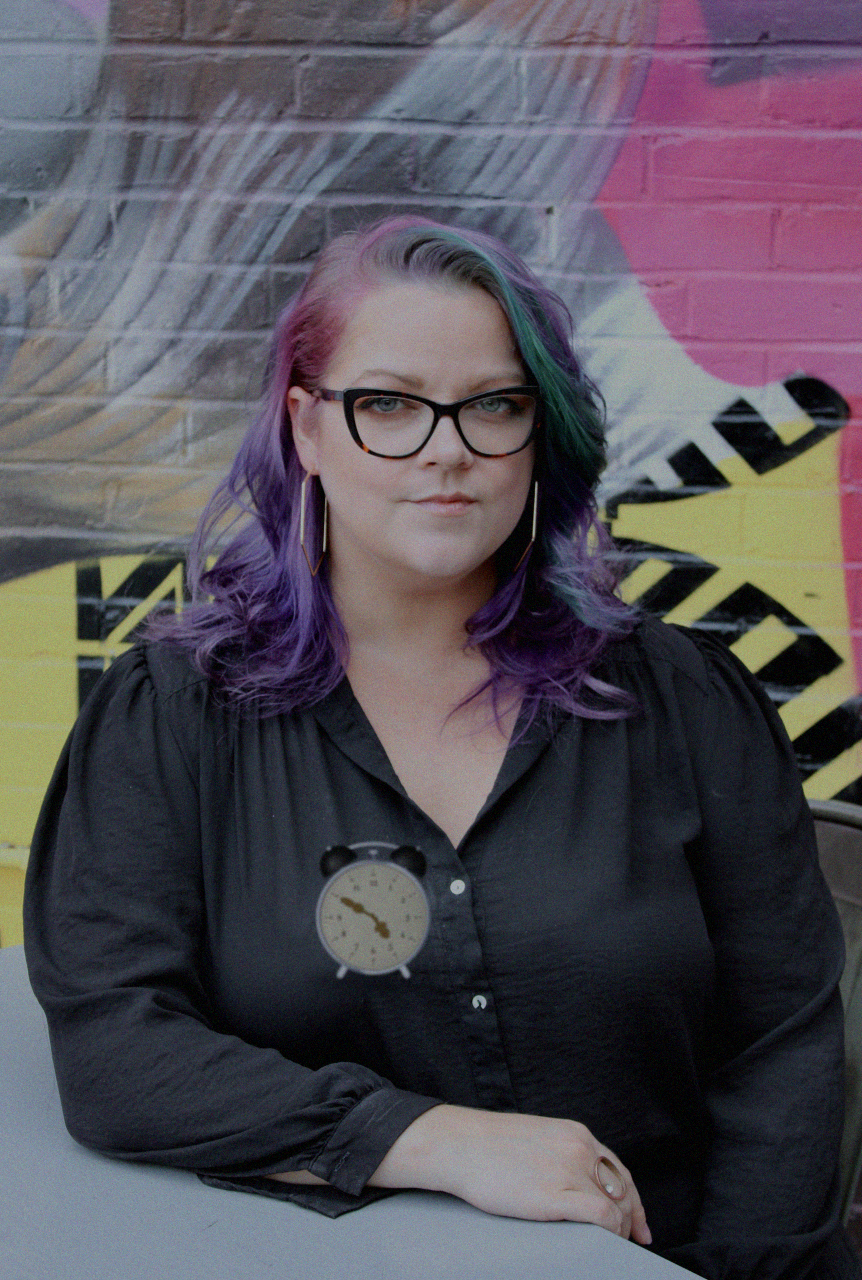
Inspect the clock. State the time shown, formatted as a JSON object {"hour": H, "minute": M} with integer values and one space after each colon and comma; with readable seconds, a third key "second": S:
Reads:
{"hour": 4, "minute": 50}
